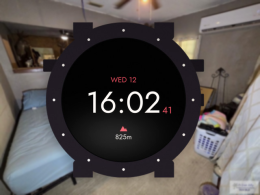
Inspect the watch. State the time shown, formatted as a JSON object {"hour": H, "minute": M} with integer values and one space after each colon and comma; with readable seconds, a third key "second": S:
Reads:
{"hour": 16, "minute": 2, "second": 41}
